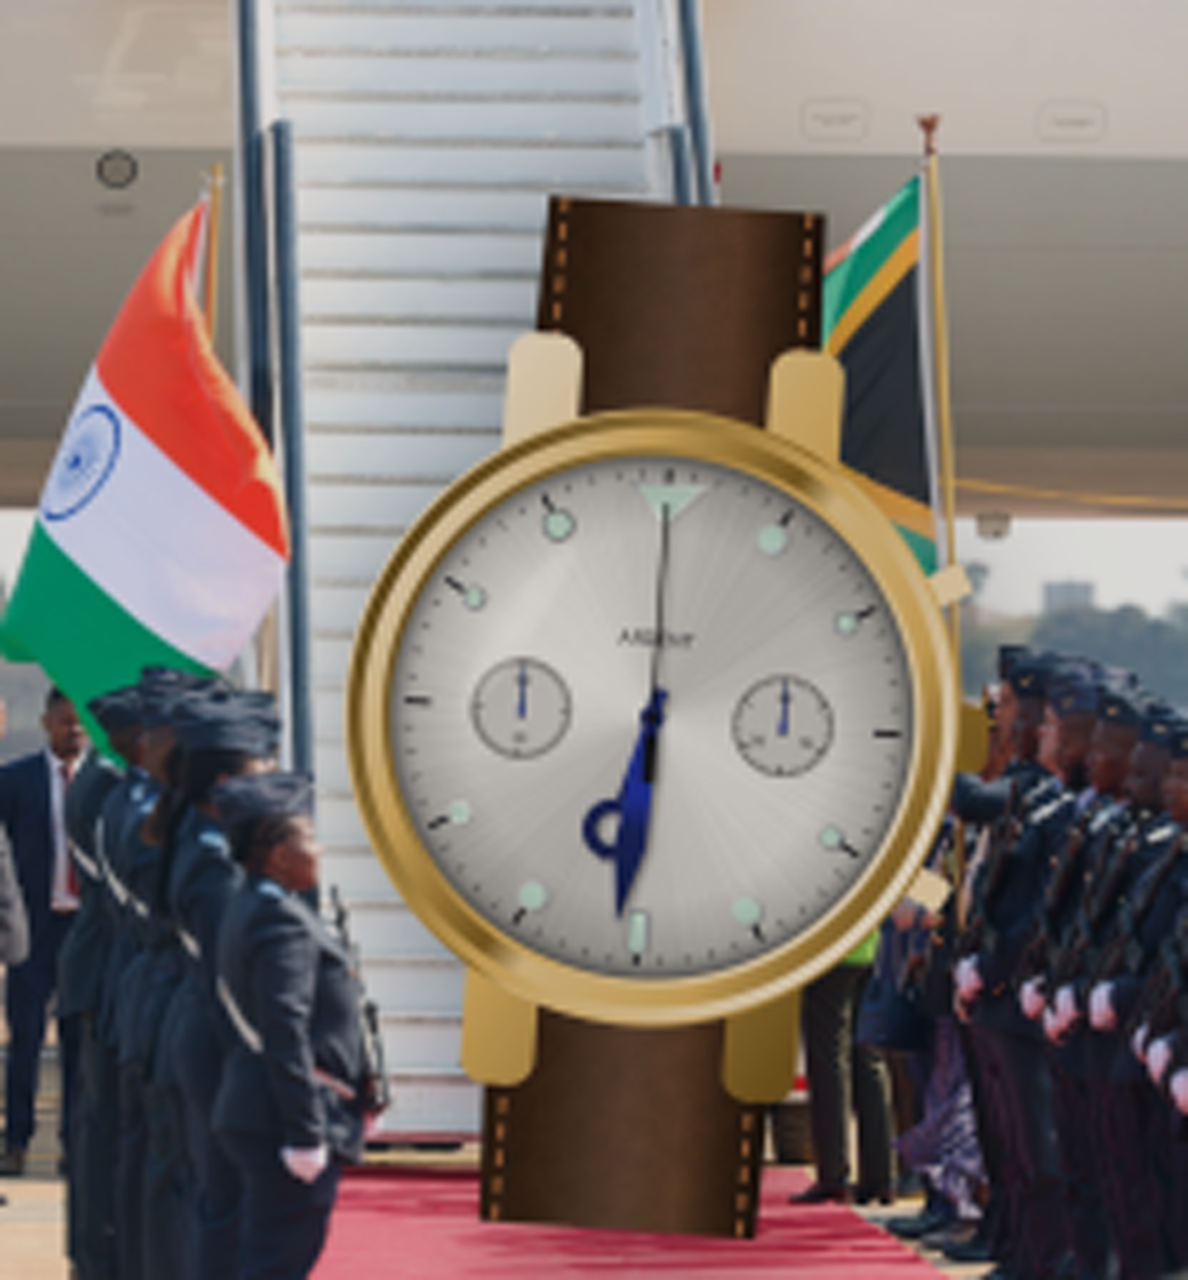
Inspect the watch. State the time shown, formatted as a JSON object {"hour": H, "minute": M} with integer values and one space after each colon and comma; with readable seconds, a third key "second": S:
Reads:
{"hour": 6, "minute": 31}
